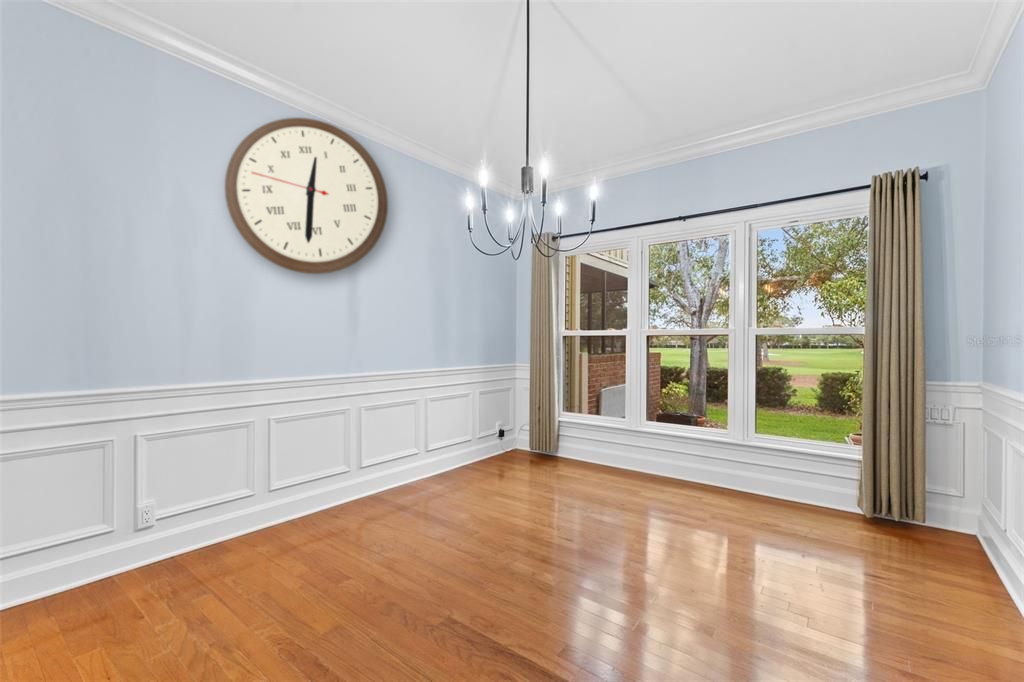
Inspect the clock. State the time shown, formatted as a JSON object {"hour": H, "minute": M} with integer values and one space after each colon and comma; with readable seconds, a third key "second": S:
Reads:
{"hour": 12, "minute": 31, "second": 48}
